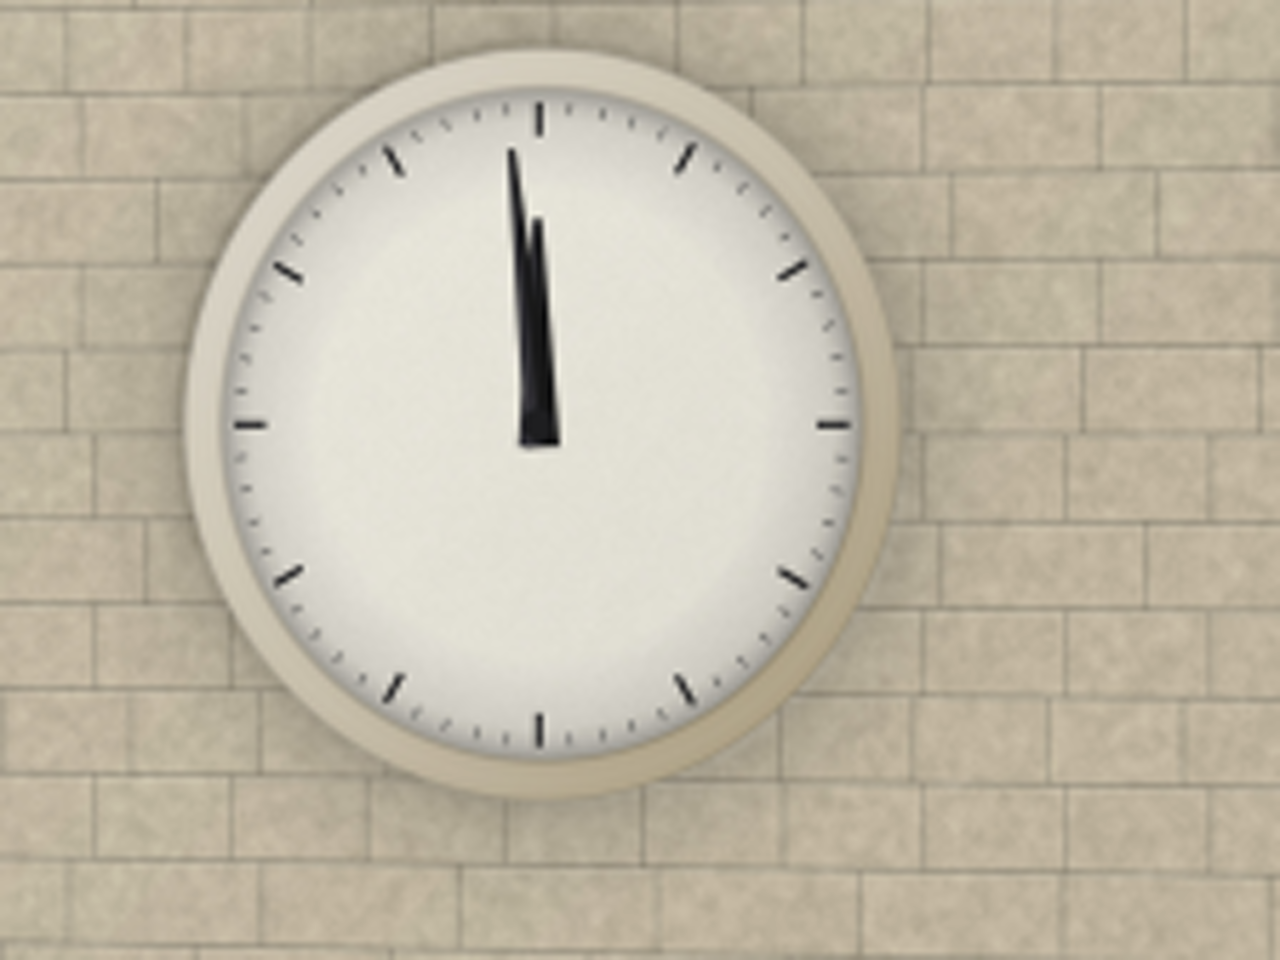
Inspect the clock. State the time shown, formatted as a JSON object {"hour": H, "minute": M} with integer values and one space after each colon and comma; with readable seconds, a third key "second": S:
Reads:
{"hour": 11, "minute": 59}
